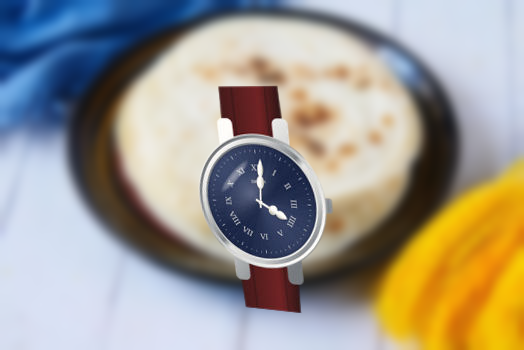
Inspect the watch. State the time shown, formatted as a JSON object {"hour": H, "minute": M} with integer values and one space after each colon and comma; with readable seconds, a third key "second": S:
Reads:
{"hour": 4, "minute": 1}
